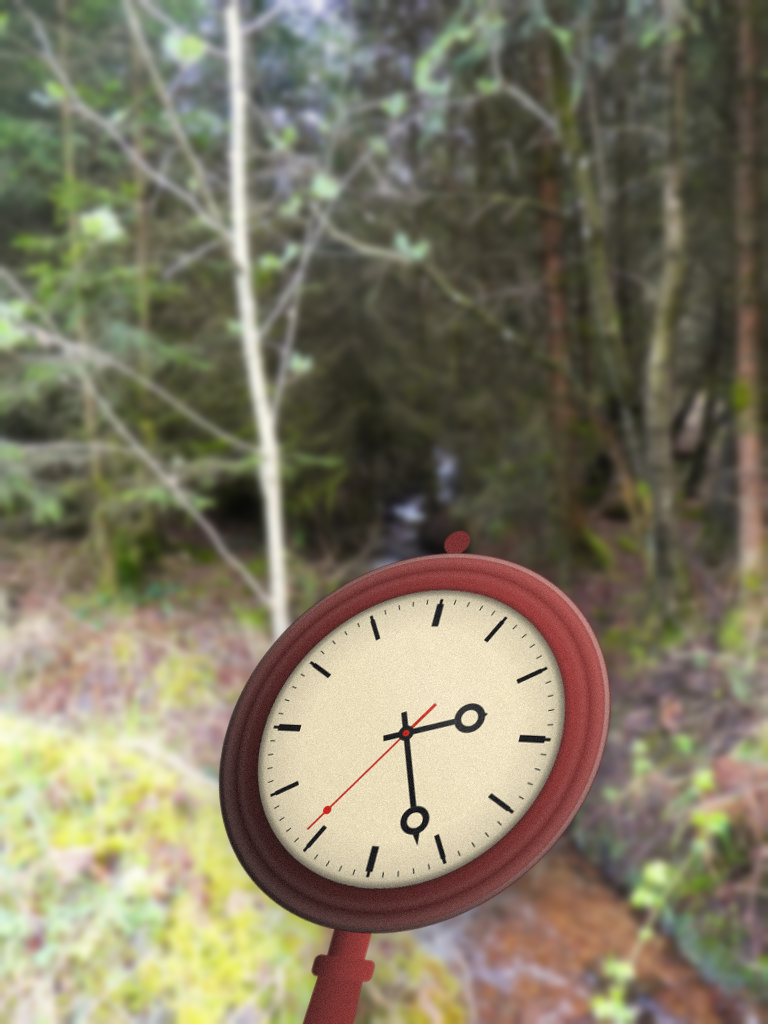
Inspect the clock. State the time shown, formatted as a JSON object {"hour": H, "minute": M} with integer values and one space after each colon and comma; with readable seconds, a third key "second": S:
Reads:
{"hour": 2, "minute": 26, "second": 36}
